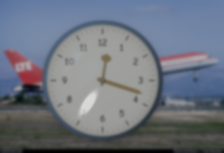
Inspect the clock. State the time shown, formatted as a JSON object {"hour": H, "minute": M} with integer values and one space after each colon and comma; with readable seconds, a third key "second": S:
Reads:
{"hour": 12, "minute": 18}
